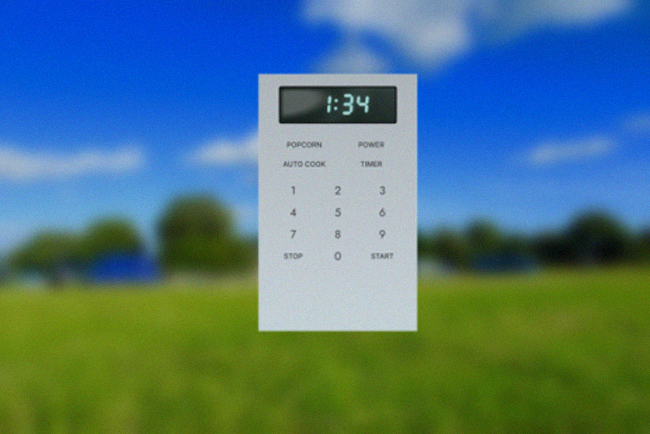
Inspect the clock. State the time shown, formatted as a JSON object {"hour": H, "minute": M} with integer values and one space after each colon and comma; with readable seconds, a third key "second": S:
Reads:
{"hour": 1, "minute": 34}
